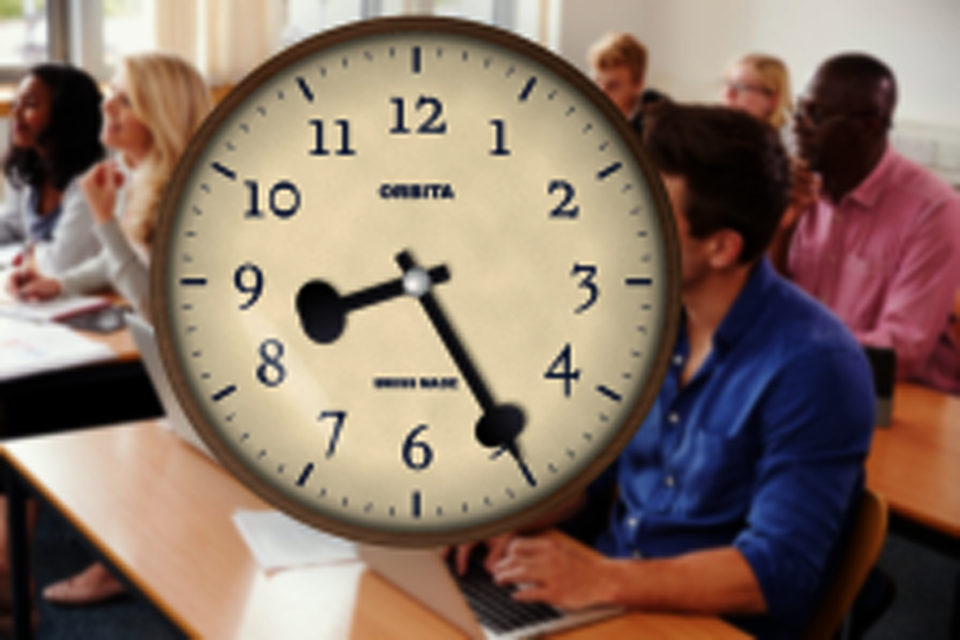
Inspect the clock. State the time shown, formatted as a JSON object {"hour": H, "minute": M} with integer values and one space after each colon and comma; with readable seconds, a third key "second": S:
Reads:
{"hour": 8, "minute": 25}
